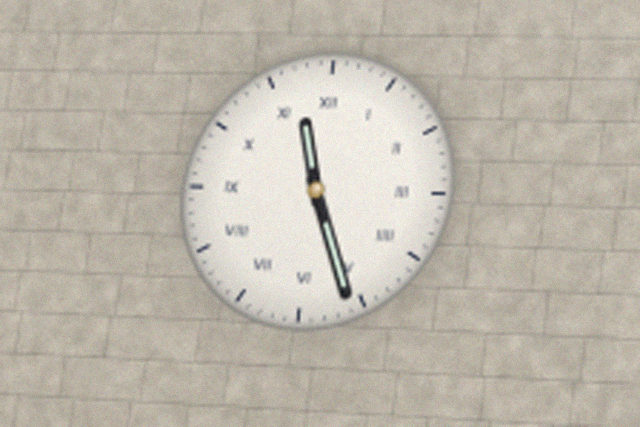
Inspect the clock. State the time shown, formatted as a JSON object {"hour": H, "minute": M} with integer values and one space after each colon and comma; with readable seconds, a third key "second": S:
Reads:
{"hour": 11, "minute": 26}
